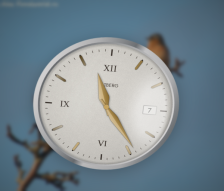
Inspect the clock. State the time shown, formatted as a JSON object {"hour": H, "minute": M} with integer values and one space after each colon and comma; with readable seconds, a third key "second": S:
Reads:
{"hour": 11, "minute": 24}
